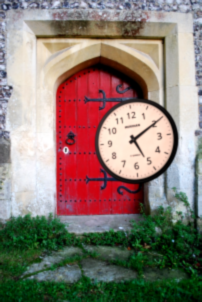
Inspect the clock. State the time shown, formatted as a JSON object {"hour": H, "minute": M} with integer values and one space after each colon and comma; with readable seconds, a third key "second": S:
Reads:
{"hour": 5, "minute": 10}
